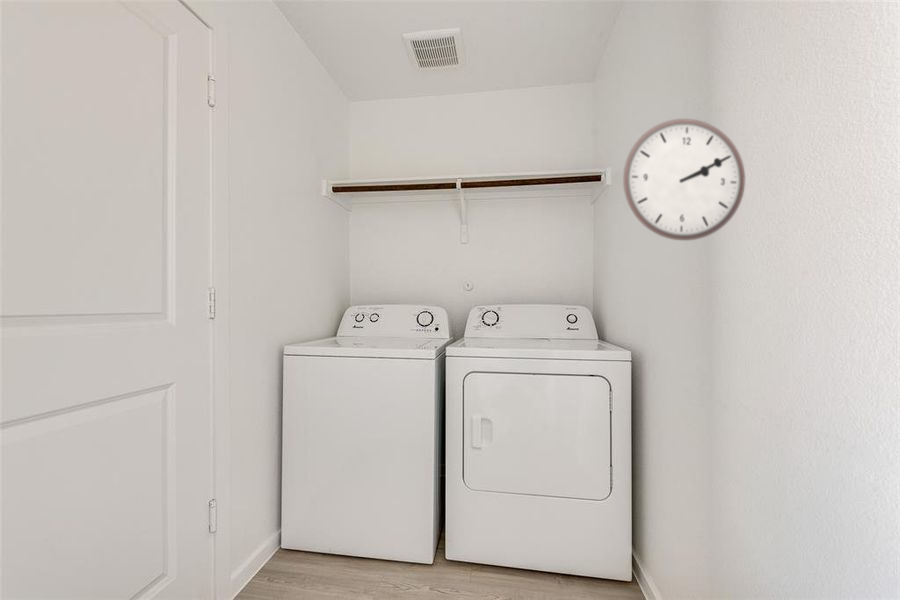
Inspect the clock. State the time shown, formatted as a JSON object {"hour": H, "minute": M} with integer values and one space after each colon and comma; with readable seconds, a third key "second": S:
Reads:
{"hour": 2, "minute": 10}
